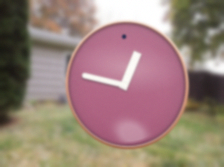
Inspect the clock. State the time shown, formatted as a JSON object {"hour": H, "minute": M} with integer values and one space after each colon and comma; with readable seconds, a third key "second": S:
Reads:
{"hour": 12, "minute": 47}
